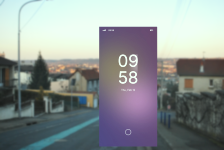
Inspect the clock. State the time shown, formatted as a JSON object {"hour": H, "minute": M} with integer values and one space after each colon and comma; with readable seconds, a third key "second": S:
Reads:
{"hour": 9, "minute": 58}
